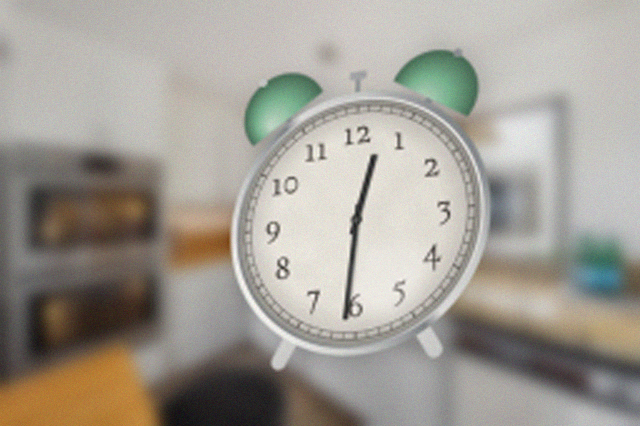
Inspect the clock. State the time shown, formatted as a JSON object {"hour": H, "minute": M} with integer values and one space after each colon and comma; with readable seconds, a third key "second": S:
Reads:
{"hour": 12, "minute": 31}
